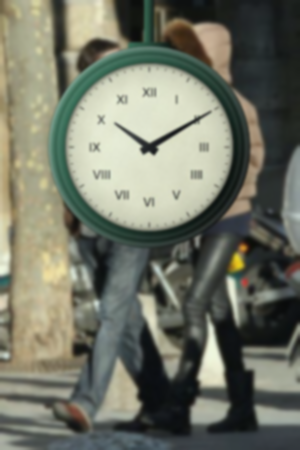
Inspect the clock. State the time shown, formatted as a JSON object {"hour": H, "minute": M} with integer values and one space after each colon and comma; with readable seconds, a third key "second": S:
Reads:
{"hour": 10, "minute": 10}
